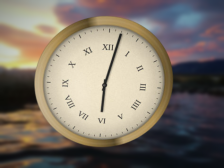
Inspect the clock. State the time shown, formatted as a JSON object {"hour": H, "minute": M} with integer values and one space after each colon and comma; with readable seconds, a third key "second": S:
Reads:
{"hour": 6, "minute": 2}
